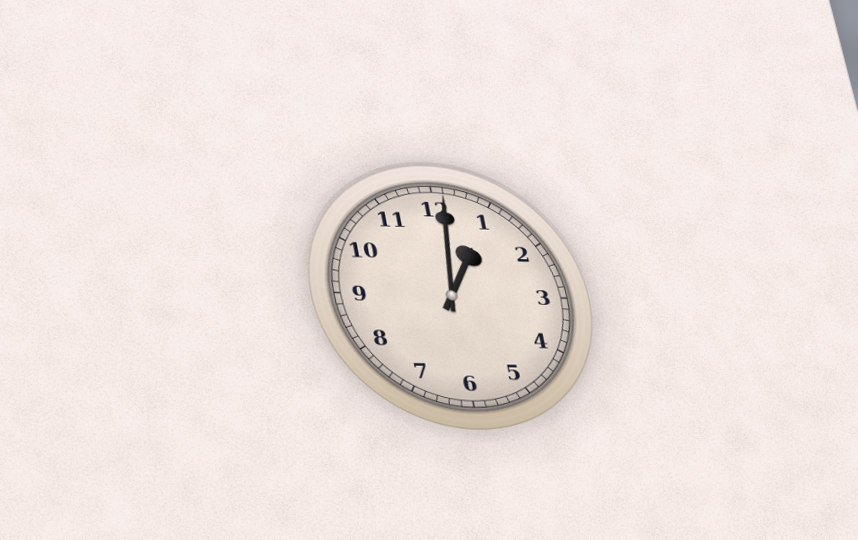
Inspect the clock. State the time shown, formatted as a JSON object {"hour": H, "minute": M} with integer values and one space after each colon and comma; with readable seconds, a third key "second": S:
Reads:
{"hour": 1, "minute": 1}
